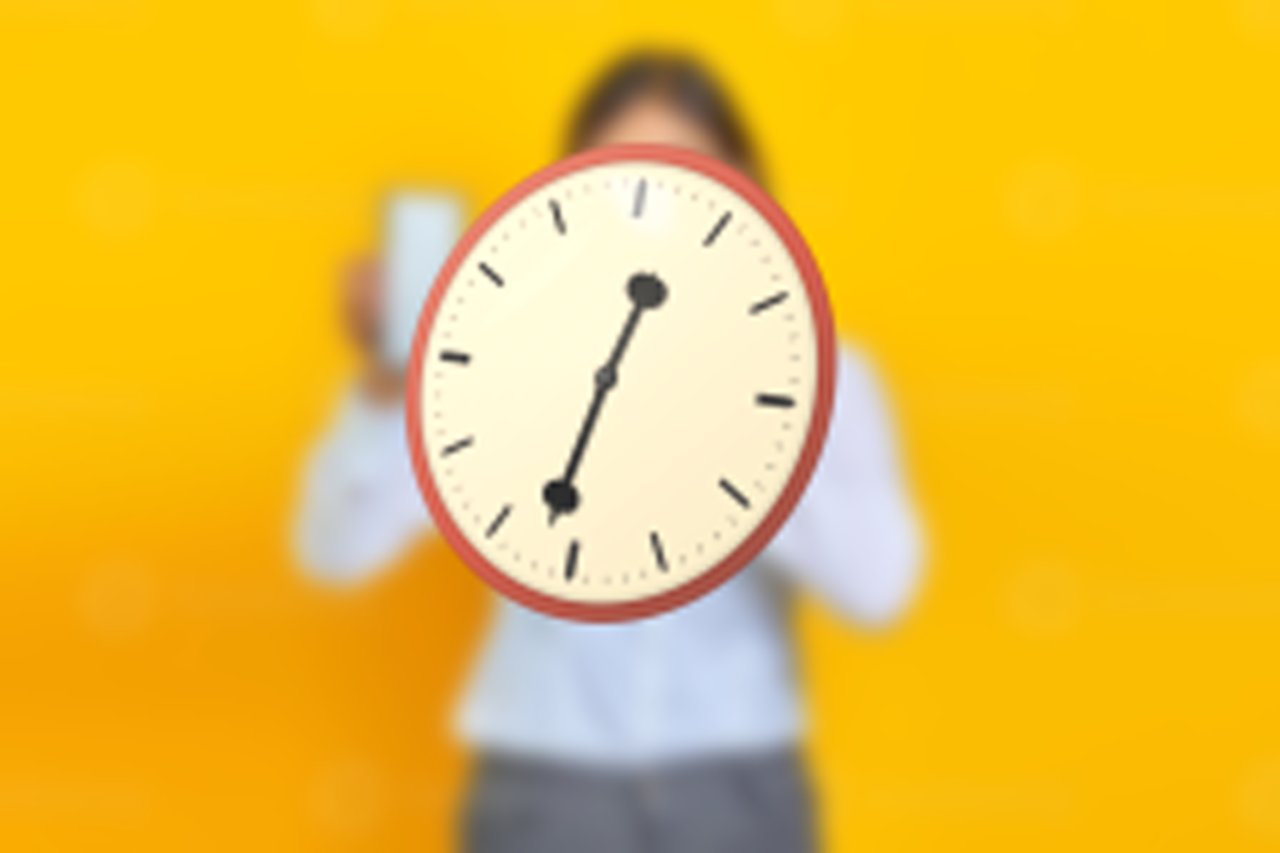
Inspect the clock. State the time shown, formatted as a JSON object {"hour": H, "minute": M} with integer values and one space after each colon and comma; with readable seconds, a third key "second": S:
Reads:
{"hour": 12, "minute": 32}
